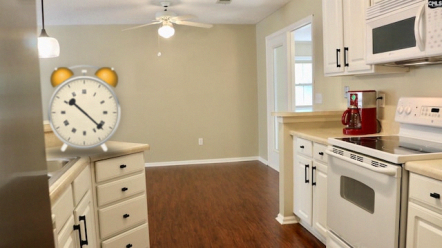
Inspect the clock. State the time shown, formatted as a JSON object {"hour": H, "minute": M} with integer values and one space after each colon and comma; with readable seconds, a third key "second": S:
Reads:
{"hour": 10, "minute": 22}
